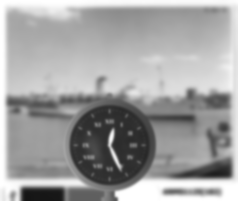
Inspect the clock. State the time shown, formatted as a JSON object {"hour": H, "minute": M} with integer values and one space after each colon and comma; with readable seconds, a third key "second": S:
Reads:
{"hour": 12, "minute": 26}
